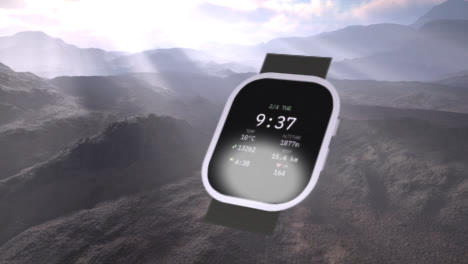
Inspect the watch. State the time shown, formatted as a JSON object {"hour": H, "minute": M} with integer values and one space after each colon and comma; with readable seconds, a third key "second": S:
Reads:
{"hour": 9, "minute": 37}
